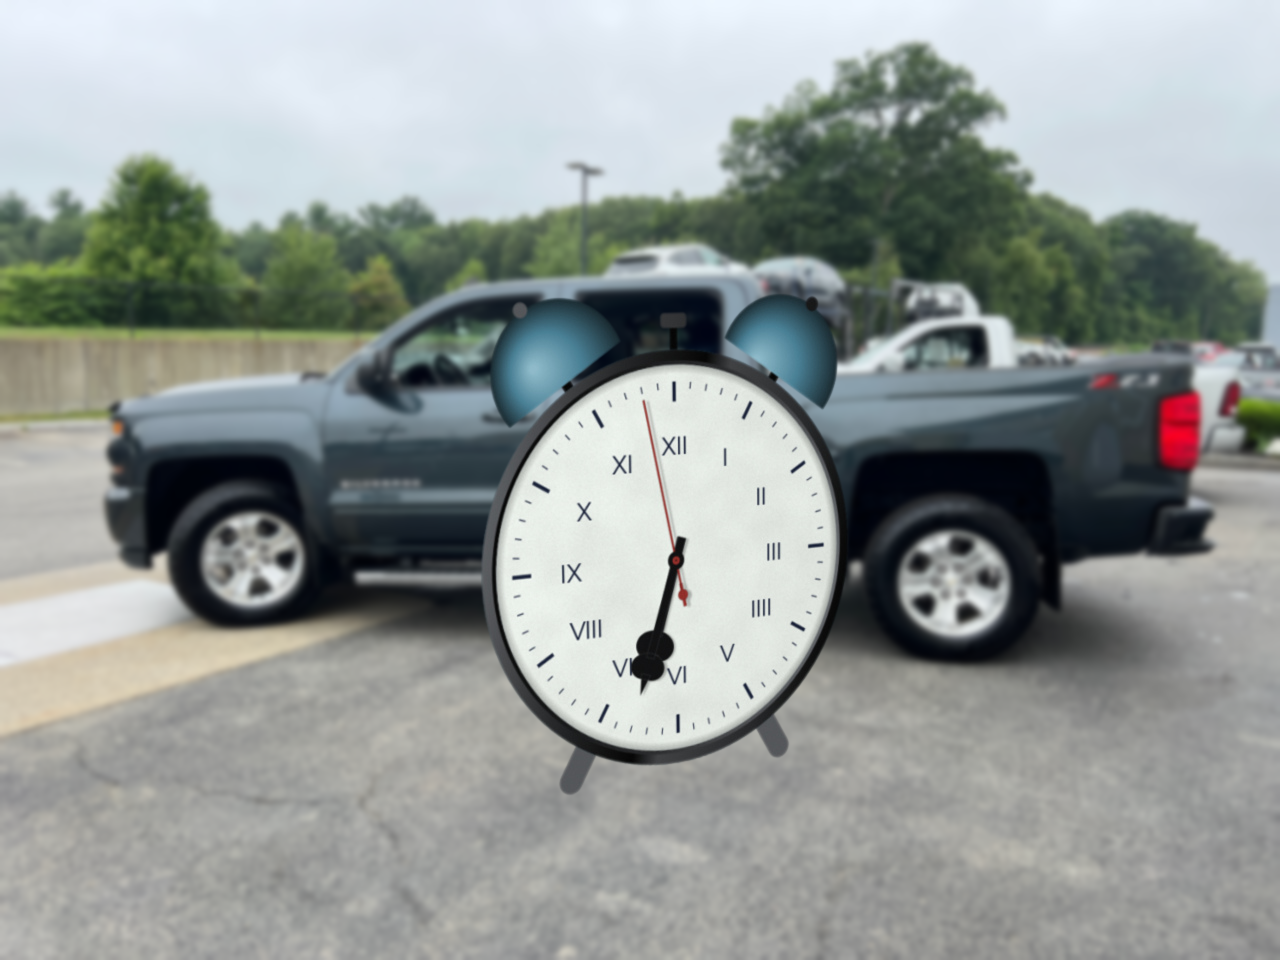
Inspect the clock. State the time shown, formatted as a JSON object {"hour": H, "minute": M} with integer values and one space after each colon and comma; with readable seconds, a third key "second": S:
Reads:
{"hour": 6, "minute": 32, "second": 58}
